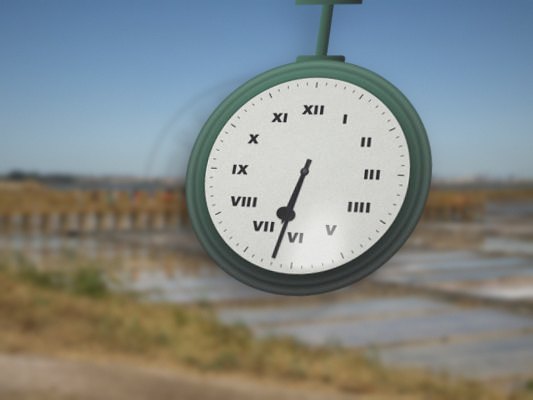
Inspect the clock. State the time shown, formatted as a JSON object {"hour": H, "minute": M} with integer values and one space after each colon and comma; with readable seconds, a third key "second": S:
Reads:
{"hour": 6, "minute": 32}
